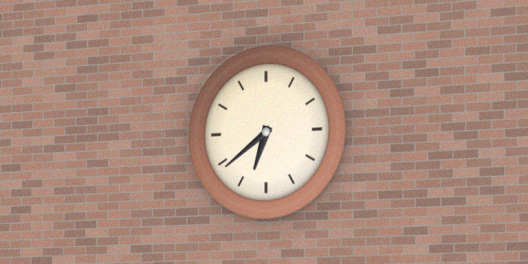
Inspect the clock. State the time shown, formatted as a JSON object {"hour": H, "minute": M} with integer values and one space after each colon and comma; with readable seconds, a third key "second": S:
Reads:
{"hour": 6, "minute": 39}
